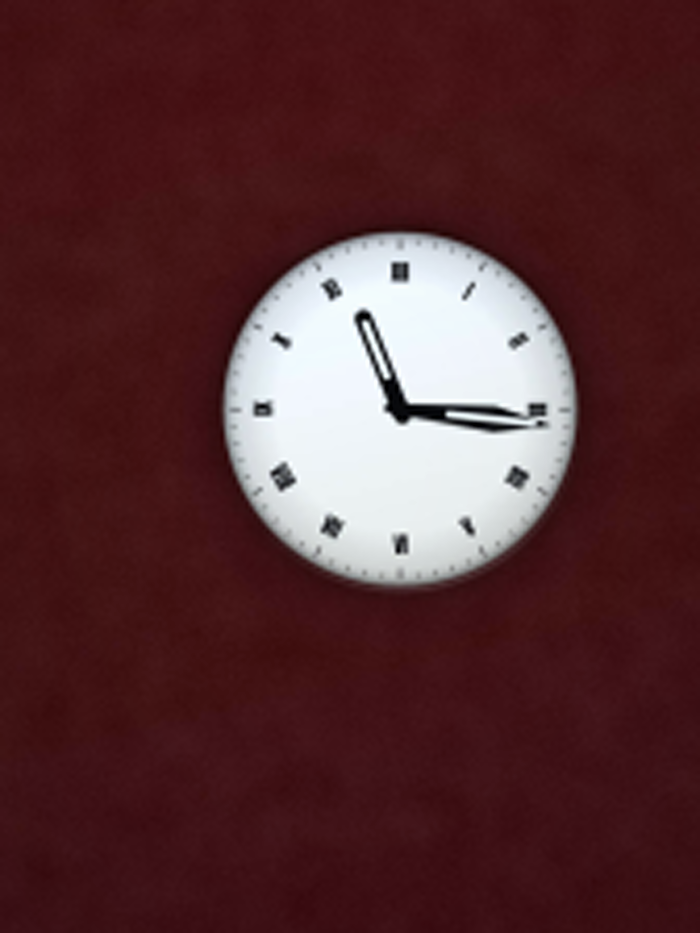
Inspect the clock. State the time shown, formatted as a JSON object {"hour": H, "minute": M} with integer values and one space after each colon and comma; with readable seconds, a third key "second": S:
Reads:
{"hour": 11, "minute": 16}
